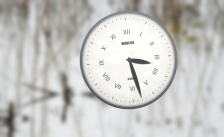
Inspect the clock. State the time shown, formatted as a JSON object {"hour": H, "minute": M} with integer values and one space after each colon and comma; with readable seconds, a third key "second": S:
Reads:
{"hour": 3, "minute": 28}
